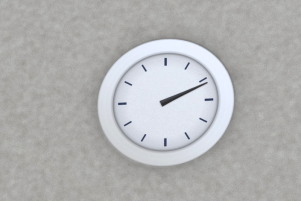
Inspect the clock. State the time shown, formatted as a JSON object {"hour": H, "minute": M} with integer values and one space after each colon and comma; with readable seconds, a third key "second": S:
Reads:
{"hour": 2, "minute": 11}
